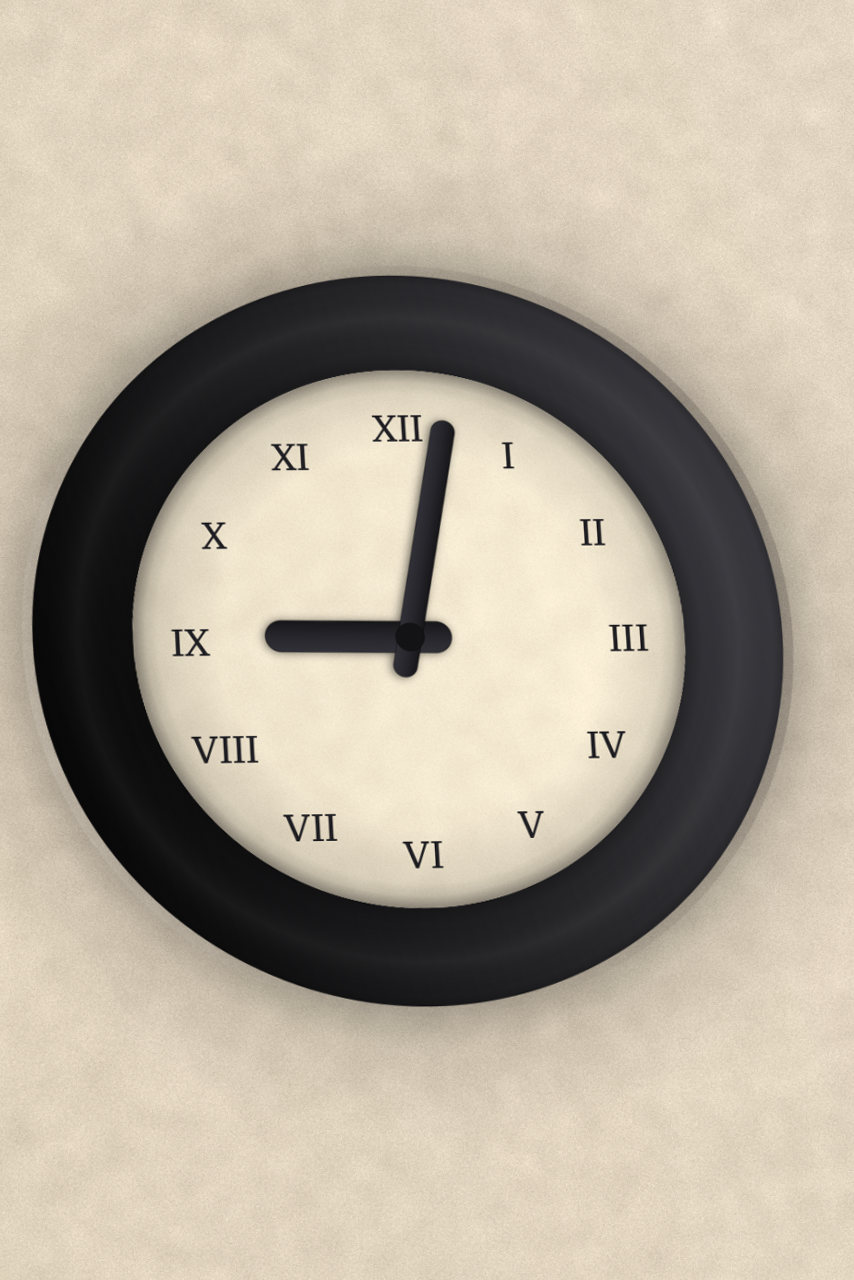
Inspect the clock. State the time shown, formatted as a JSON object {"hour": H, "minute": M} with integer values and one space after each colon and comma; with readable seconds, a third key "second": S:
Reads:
{"hour": 9, "minute": 2}
